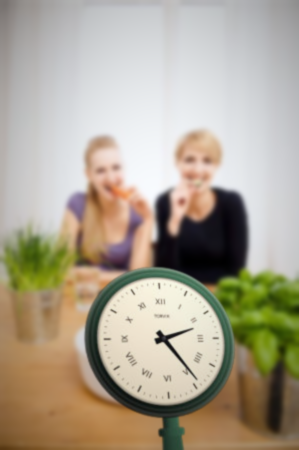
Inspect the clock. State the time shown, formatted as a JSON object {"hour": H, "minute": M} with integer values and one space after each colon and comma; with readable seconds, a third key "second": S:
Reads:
{"hour": 2, "minute": 24}
